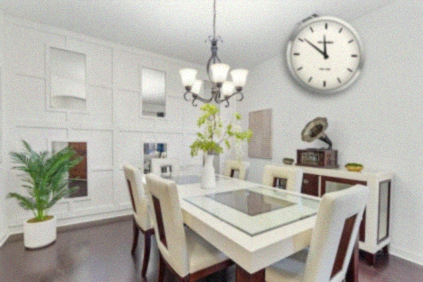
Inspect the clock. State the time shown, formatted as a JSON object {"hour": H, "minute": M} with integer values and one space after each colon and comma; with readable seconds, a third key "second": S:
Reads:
{"hour": 11, "minute": 51}
